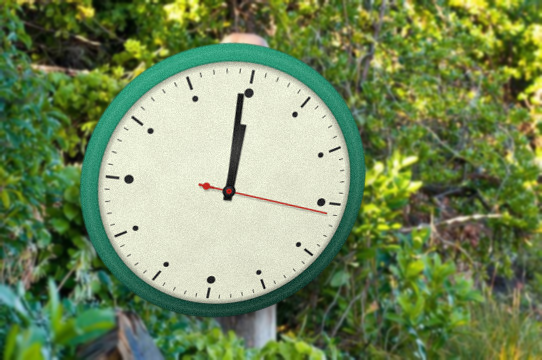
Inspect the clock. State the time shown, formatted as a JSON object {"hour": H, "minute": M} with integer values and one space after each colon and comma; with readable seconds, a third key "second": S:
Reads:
{"hour": 11, "minute": 59, "second": 16}
